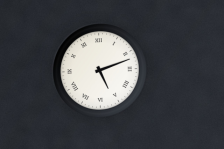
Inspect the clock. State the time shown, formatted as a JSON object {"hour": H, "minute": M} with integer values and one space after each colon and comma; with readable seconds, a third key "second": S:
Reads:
{"hour": 5, "minute": 12}
